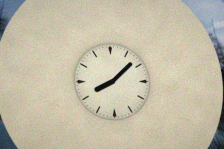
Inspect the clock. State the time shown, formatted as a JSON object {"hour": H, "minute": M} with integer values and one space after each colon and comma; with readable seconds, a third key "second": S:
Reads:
{"hour": 8, "minute": 8}
